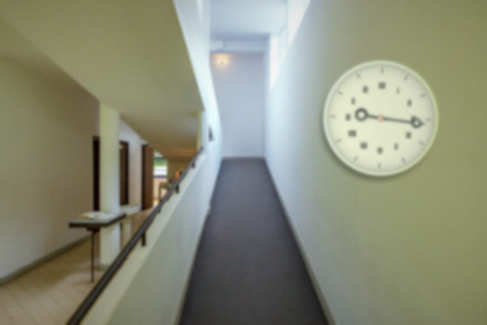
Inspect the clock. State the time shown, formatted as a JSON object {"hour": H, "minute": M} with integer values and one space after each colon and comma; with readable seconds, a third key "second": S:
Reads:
{"hour": 9, "minute": 16}
